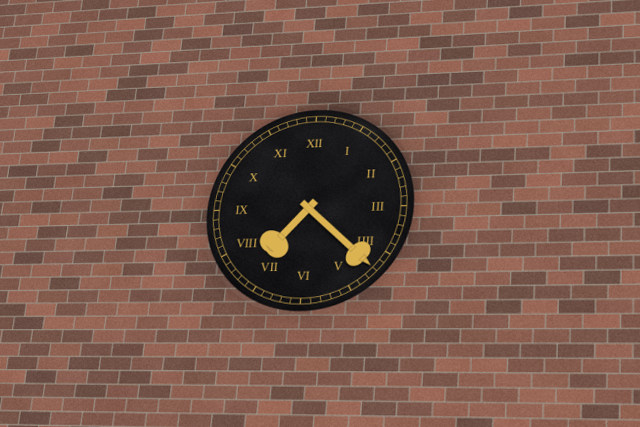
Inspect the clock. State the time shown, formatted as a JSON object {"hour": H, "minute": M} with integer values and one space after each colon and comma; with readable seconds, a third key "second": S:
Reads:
{"hour": 7, "minute": 22}
